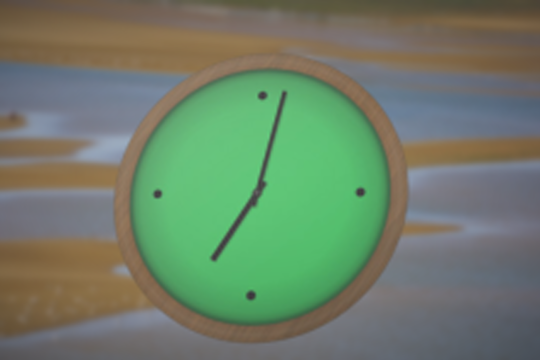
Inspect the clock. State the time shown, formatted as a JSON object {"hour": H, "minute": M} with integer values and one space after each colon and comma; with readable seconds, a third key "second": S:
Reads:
{"hour": 7, "minute": 2}
